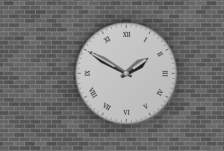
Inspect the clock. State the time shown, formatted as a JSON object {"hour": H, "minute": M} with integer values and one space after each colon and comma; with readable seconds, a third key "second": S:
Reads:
{"hour": 1, "minute": 50}
